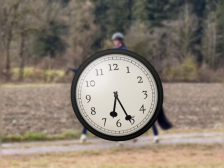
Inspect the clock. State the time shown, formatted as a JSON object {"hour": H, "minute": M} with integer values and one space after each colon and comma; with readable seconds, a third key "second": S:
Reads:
{"hour": 6, "minute": 26}
